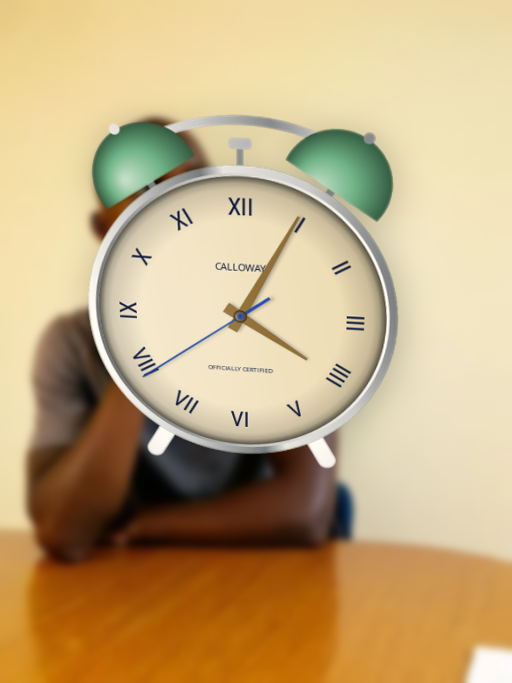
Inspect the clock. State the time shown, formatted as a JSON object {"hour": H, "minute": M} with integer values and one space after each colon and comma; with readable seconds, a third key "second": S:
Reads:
{"hour": 4, "minute": 4, "second": 39}
